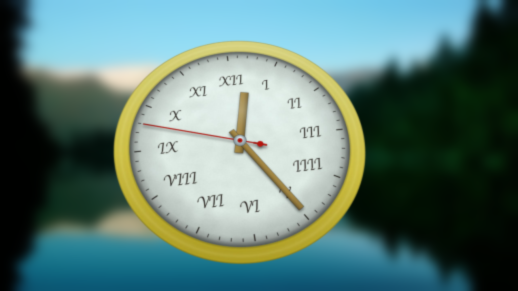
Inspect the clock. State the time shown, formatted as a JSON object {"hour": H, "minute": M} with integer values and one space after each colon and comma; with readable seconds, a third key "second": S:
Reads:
{"hour": 12, "minute": 24, "second": 48}
